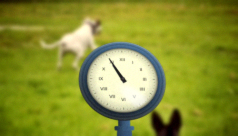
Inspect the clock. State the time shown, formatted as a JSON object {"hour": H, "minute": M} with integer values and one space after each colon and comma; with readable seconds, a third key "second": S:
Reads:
{"hour": 10, "minute": 55}
